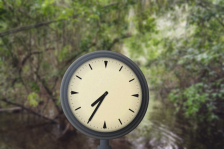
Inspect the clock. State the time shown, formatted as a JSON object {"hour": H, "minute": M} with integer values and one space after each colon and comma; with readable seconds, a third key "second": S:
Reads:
{"hour": 7, "minute": 35}
